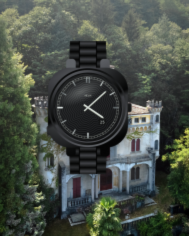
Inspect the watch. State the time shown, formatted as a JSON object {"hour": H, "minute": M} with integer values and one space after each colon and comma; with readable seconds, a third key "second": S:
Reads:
{"hour": 4, "minute": 8}
